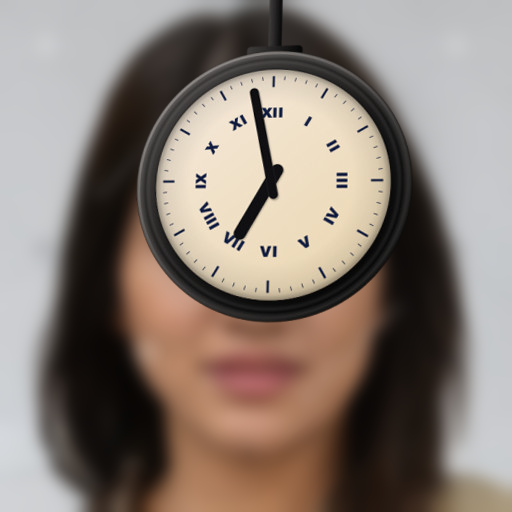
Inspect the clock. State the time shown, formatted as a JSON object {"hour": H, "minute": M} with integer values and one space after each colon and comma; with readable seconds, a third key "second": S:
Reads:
{"hour": 6, "minute": 58}
